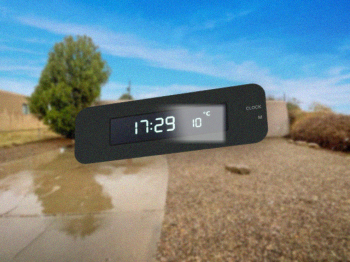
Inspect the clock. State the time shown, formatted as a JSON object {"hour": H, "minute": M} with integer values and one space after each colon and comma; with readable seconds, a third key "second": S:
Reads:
{"hour": 17, "minute": 29}
